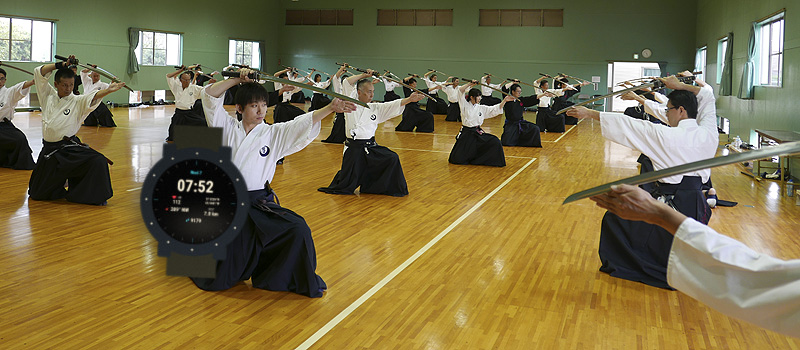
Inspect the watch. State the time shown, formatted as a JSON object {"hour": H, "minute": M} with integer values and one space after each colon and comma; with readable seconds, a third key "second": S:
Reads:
{"hour": 7, "minute": 52}
